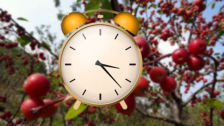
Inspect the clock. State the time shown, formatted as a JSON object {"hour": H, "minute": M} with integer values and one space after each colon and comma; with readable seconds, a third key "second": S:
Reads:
{"hour": 3, "minute": 23}
